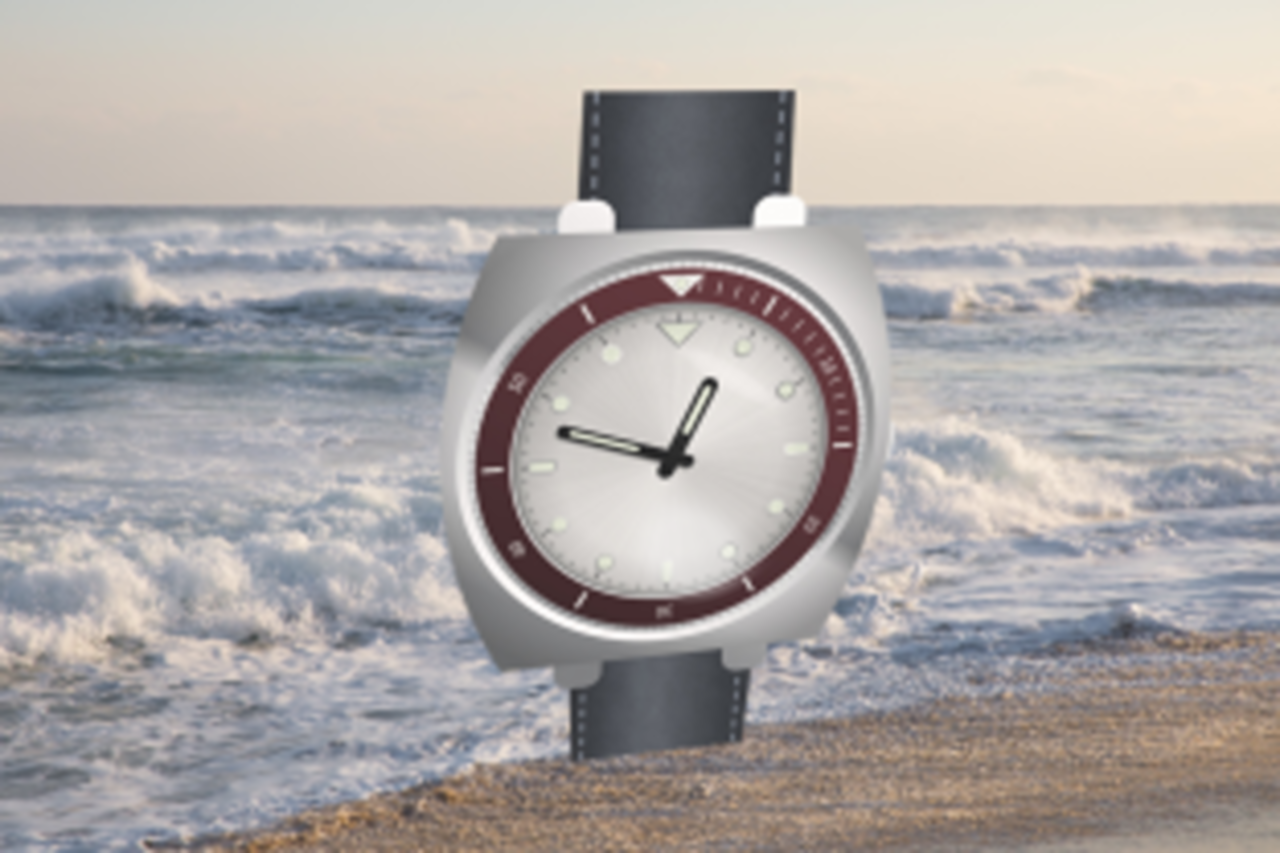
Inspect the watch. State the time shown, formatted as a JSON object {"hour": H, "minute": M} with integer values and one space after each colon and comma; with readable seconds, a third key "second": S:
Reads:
{"hour": 12, "minute": 48}
